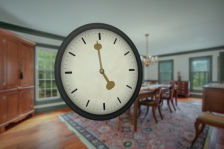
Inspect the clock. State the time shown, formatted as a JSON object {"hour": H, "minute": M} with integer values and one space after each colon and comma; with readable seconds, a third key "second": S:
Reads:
{"hour": 4, "minute": 59}
